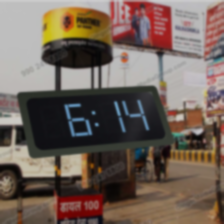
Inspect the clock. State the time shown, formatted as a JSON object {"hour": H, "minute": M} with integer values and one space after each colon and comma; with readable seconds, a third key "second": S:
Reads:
{"hour": 6, "minute": 14}
